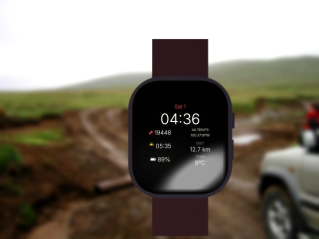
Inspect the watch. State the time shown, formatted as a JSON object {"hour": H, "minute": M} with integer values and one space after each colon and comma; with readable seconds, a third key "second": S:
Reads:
{"hour": 4, "minute": 36}
